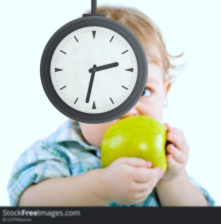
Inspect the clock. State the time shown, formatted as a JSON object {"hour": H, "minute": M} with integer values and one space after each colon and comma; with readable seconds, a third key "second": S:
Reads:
{"hour": 2, "minute": 32}
